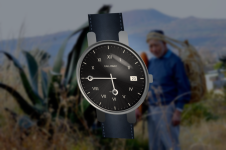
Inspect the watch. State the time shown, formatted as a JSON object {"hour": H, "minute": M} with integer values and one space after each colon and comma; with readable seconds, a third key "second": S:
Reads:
{"hour": 5, "minute": 45}
